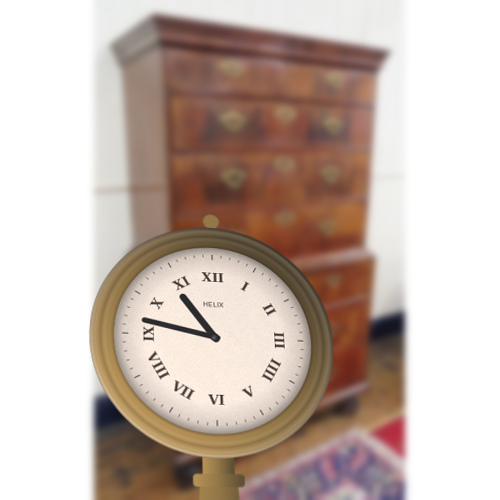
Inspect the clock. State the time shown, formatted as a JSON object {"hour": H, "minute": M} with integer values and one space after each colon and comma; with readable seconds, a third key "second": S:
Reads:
{"hour": 10, "minute": 47}
